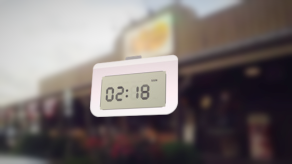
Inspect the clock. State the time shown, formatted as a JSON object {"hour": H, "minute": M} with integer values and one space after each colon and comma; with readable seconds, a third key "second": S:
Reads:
{"hour": 2, "minute": 18}
